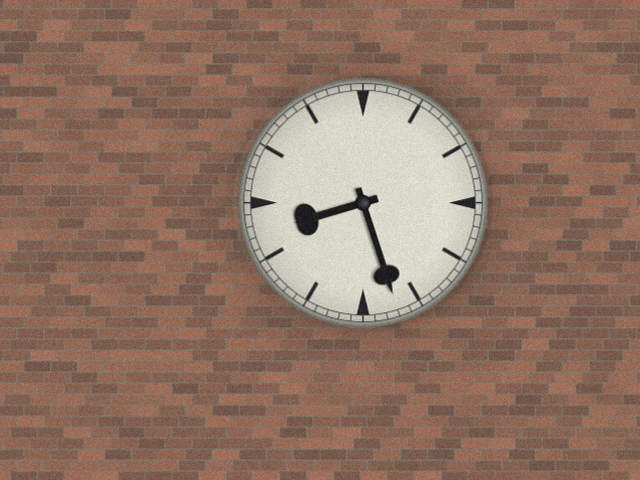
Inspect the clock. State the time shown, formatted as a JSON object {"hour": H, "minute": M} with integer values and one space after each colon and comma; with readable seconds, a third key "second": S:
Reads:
{"hour": 8, "minute": 27}
